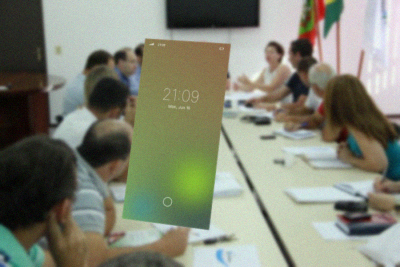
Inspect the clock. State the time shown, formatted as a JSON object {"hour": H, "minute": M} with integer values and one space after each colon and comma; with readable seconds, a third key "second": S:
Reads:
{"hour": 21, "minute": 9}
